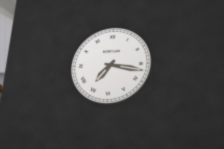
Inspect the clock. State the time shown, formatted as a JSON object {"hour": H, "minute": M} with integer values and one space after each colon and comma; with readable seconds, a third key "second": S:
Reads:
{"hour": 7, "minute": 17}
